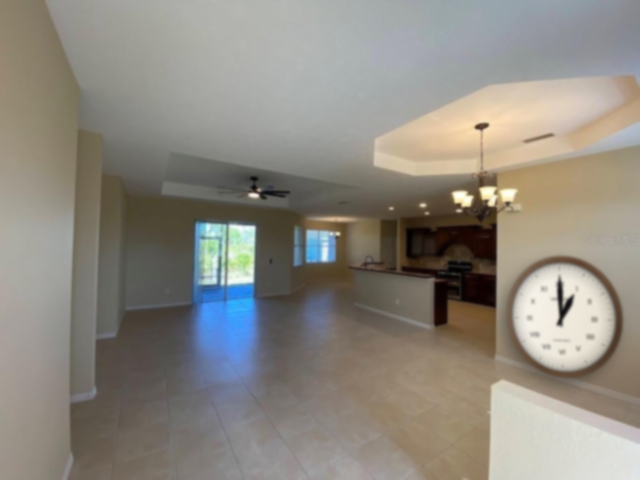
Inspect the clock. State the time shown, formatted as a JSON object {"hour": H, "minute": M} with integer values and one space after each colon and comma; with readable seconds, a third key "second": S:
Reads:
{"hour": 1, "minute": 0}
